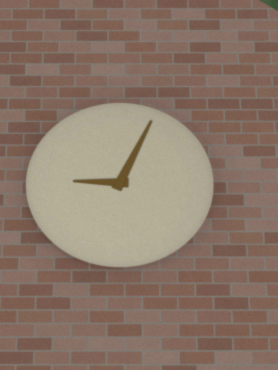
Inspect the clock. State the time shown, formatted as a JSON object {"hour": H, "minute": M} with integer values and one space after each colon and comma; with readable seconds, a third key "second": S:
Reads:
{"hour": 9, "minute": 4}
